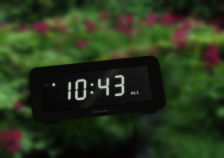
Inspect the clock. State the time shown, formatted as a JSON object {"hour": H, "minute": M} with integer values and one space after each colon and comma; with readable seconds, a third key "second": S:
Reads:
{"hour": 10, "minute": 43}
